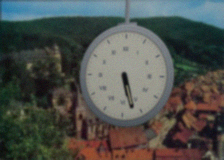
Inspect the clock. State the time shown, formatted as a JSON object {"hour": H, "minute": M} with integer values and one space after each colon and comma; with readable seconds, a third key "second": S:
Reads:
{"hour": 5, "minute": 27}
